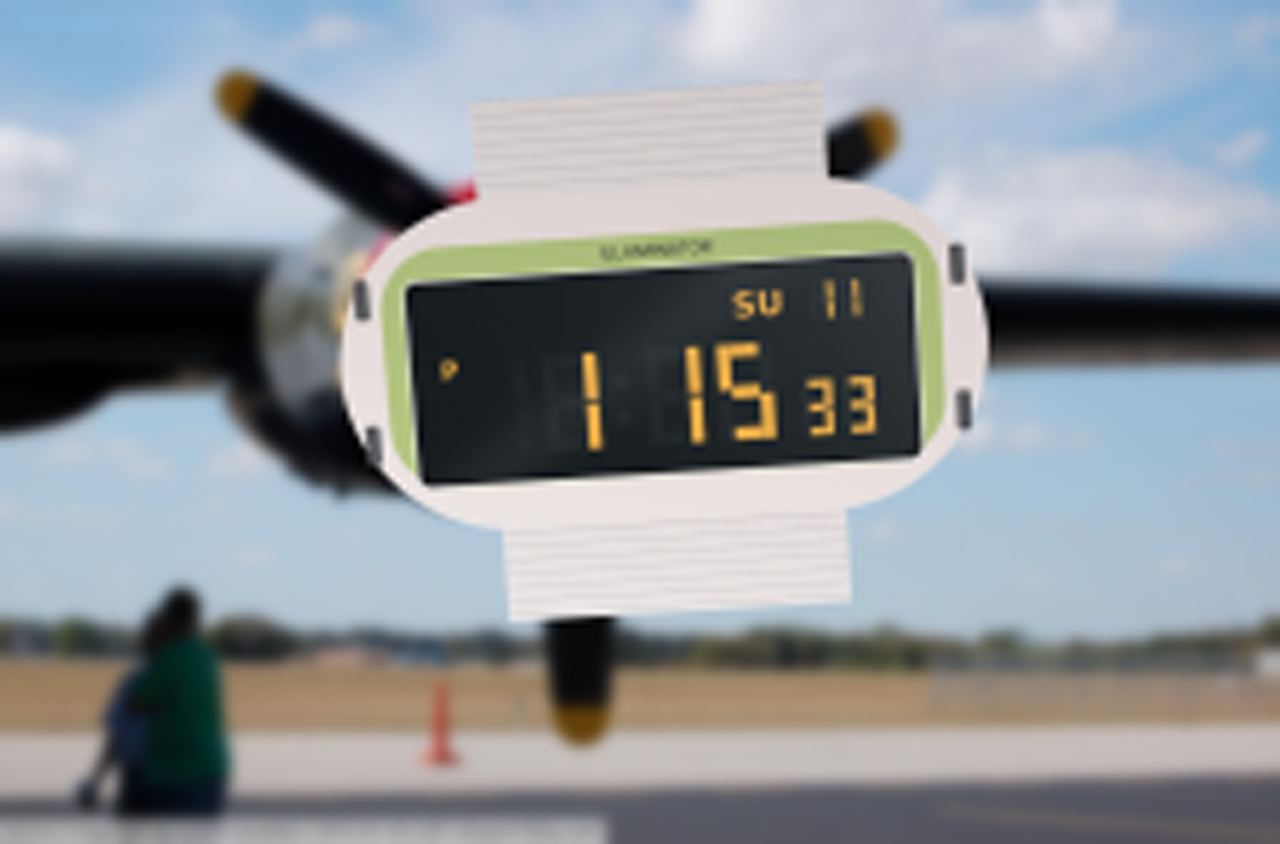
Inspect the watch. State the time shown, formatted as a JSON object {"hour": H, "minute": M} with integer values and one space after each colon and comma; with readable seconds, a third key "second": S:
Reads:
{"hour": 1, "minute": 15, "second": 33}
